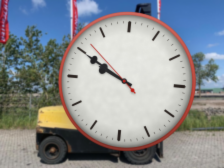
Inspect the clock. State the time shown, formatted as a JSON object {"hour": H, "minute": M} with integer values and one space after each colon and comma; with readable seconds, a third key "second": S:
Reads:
{"hour": 9, "minute": 49, "second": 52}
